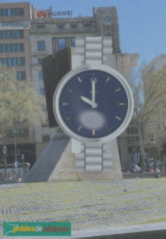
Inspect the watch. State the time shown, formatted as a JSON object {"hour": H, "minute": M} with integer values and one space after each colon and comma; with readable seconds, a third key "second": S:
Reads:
{"hour": 10, "minute": 0}
